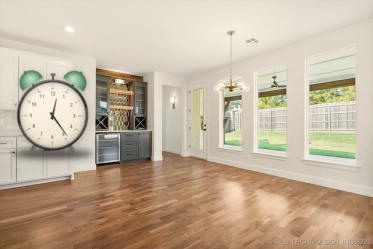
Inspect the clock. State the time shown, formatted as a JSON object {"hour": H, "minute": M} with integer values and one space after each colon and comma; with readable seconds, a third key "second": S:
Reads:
{"hour": 12, "minute": 24}
